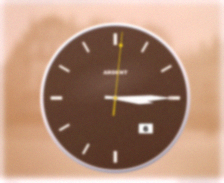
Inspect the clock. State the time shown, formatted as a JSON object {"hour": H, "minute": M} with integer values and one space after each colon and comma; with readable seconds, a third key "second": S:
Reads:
{"hour": 3, "minute": 15, "second": 1}
